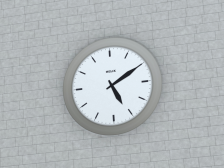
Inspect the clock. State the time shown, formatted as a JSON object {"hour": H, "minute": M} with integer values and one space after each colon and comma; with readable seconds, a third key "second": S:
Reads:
{"hour": 5, "minute": 10}
